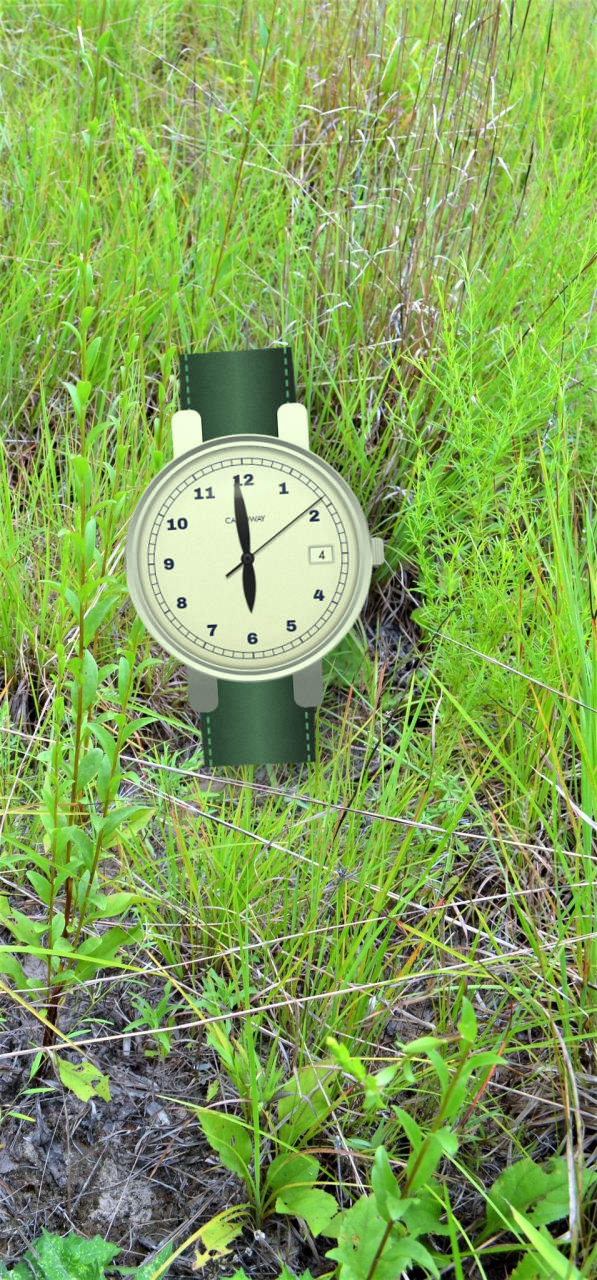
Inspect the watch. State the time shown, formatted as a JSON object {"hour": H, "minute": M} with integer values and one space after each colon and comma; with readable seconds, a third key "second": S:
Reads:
{"hour": 5, "minute": 59, "second": 9}
